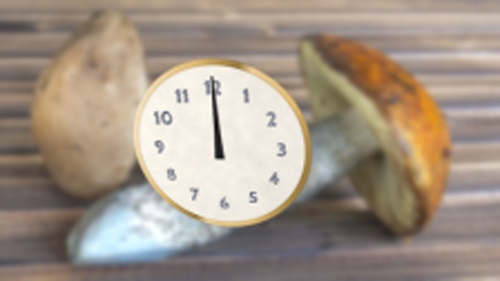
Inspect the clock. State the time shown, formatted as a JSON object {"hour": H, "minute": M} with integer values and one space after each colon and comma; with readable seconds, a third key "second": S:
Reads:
{"hour": 12, "minute": 0}
